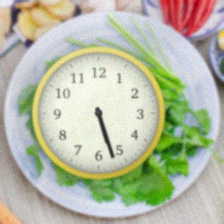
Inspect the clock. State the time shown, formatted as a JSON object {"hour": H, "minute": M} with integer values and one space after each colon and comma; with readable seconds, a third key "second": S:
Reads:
{"hour": 5, "minute": 27}
